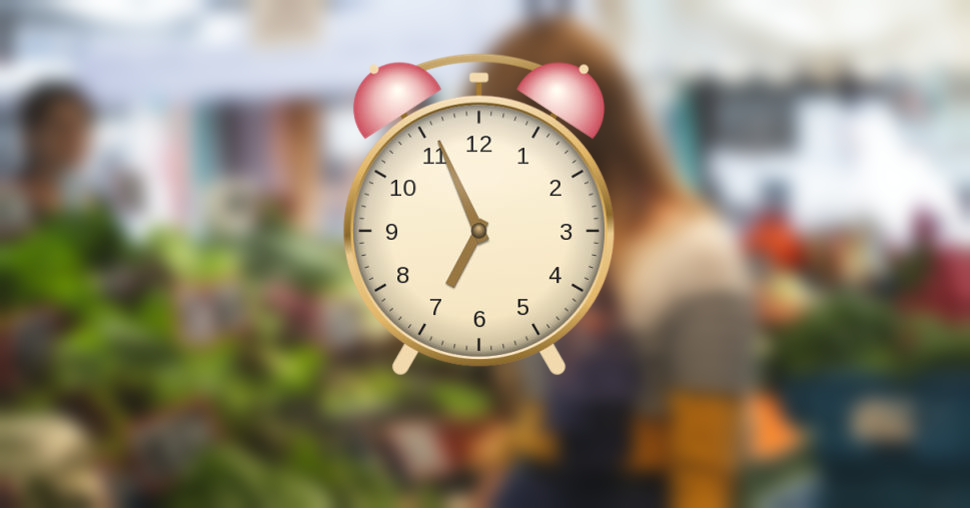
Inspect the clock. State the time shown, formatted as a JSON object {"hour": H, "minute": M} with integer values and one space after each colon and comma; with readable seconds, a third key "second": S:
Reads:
{"hour": 6, "minute": 56}
